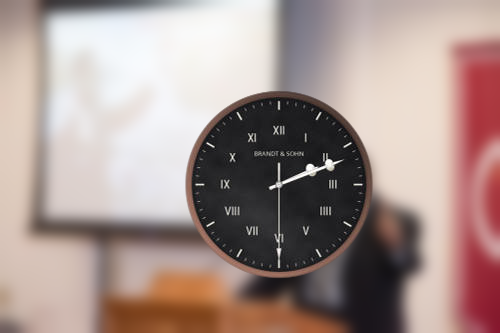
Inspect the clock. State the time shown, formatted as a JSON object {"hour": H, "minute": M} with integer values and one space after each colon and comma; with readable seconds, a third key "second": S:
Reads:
{"hour": 2, "minute": 11, "second": 30}
